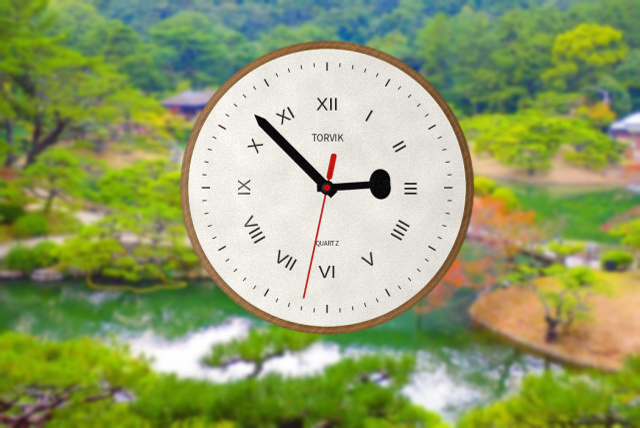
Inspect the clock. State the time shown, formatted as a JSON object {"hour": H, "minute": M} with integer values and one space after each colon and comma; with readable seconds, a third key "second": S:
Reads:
{"hour": 2, "minute": 52, "second": 32}
